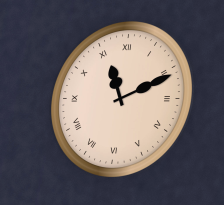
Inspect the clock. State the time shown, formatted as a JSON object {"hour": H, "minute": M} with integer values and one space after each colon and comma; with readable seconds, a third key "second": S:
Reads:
{"hour": 11, "minute": 11}
